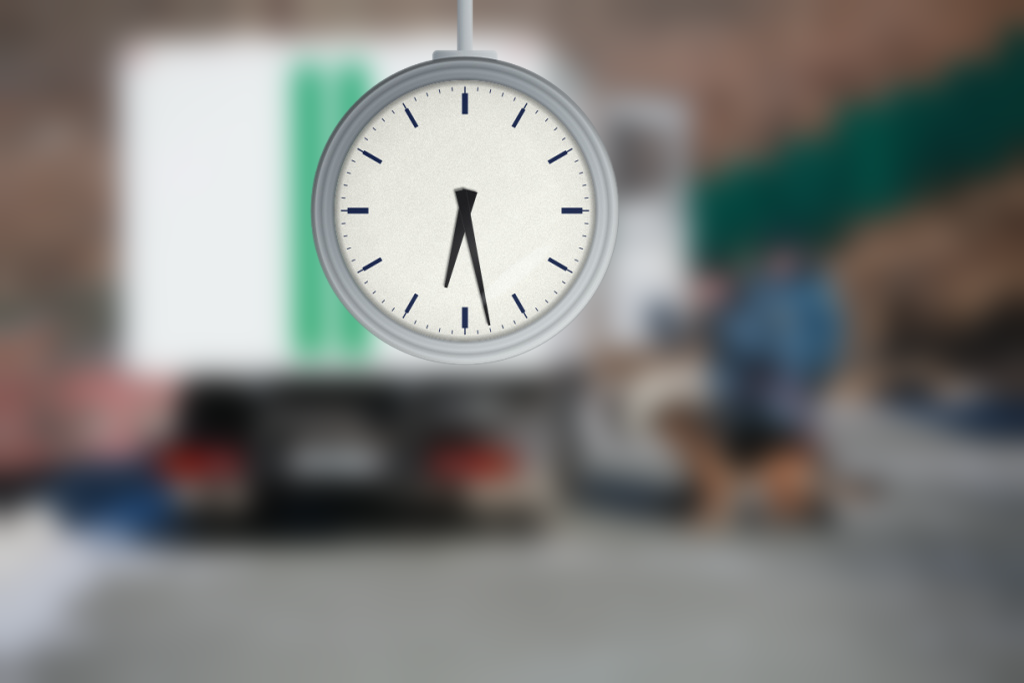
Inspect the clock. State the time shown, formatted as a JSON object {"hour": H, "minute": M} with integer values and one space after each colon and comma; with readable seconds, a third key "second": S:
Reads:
{"hour": 6, "minute": 28}
